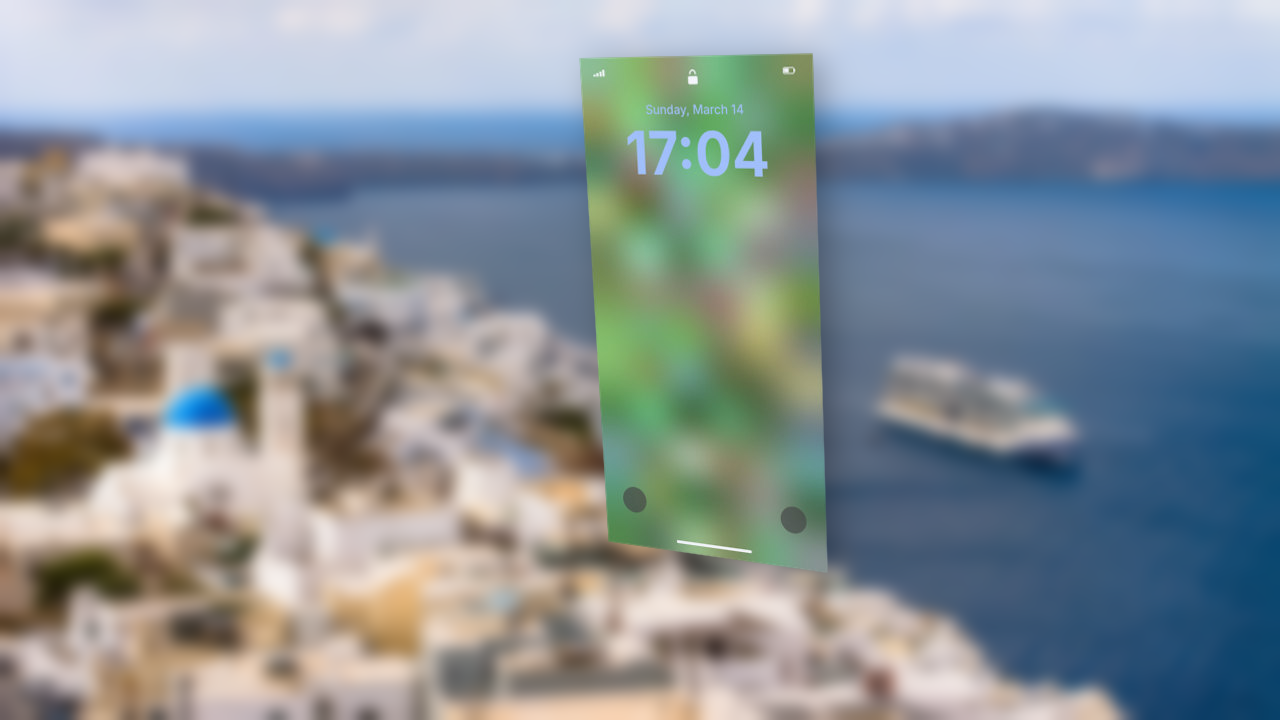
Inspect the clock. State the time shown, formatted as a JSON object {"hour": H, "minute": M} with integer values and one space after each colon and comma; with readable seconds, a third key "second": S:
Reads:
{"hour": 17, "minute": 4}
